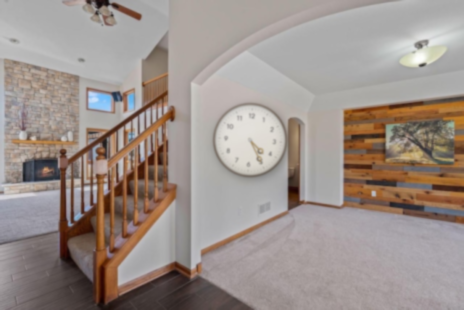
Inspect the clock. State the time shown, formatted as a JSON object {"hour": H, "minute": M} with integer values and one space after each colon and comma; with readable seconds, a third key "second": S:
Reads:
{"hour": 4, "minute": 25}
